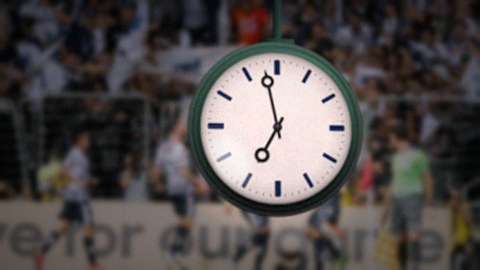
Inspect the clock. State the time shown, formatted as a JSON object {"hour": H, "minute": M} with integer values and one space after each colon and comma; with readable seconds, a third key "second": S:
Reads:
{"hour": 6, "minute": 58}
